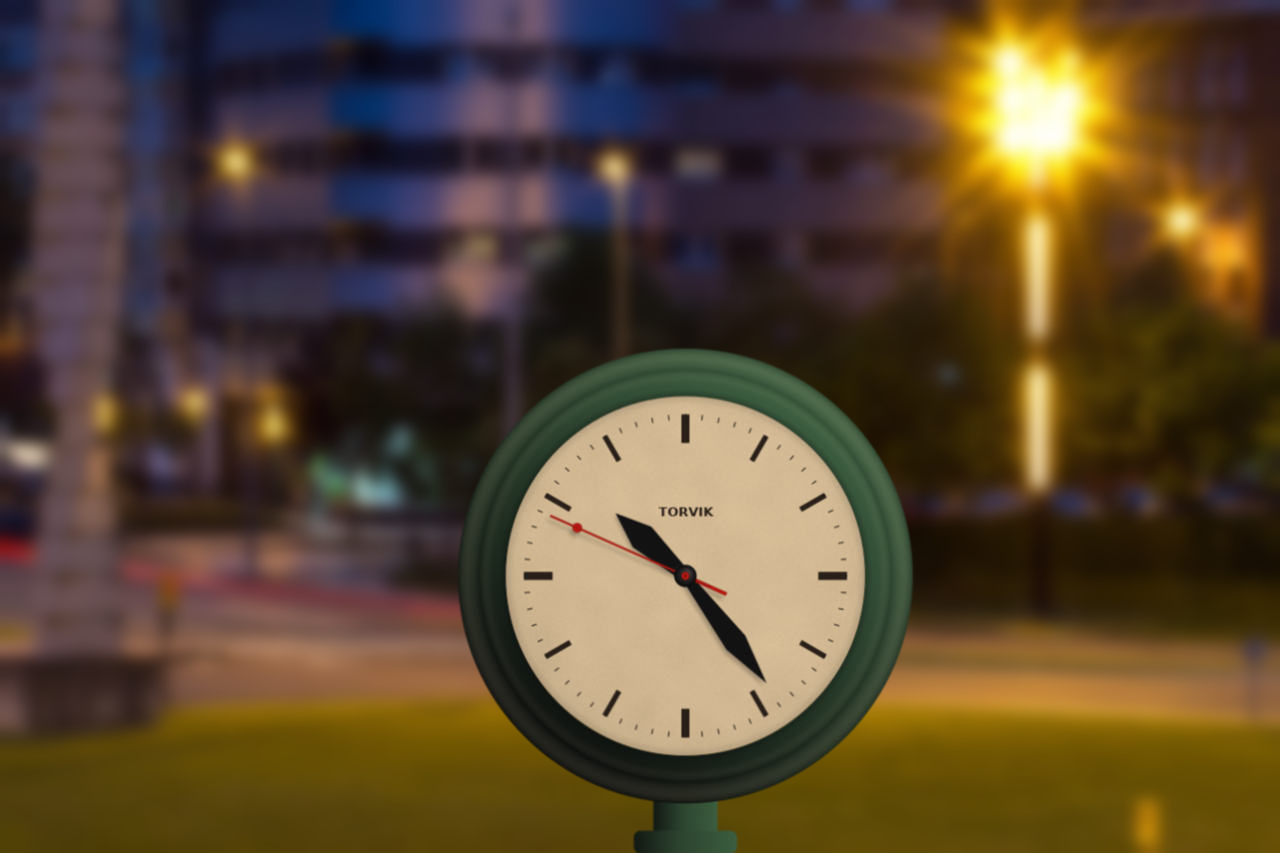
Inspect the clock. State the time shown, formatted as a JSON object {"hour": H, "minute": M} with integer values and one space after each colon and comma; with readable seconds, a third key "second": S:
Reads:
{"hour": 10, "minute": 23, "second": 49}
